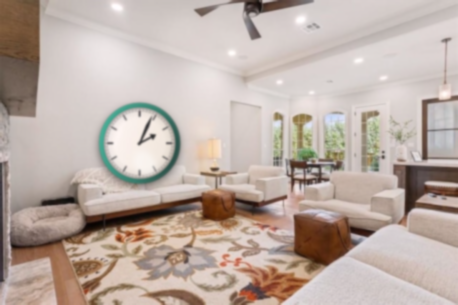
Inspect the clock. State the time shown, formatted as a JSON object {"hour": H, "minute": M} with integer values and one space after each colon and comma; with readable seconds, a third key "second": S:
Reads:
{"hour": 2, "minute": 4}
